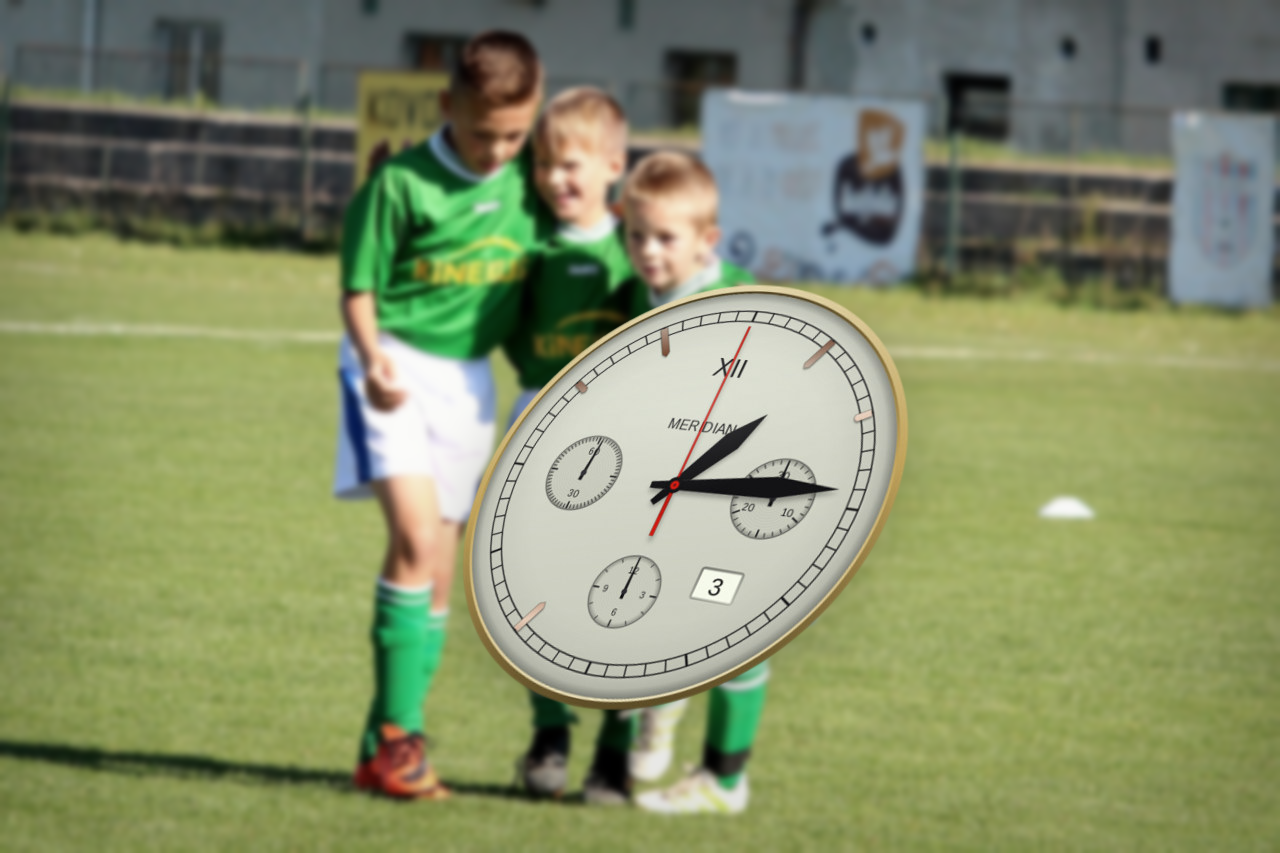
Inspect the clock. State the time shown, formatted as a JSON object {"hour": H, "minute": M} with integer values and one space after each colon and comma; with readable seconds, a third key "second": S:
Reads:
{"hour": 1, "minute": 14, "second": 1}
